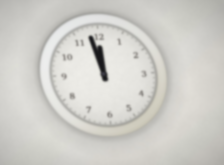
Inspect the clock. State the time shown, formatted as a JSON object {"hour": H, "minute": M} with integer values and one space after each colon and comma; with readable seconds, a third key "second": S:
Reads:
{"hour": 11, "minute": 58}
